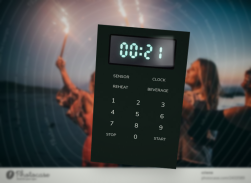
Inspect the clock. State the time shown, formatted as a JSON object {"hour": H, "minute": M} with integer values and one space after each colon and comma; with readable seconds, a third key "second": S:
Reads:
{"hour": 0, "minute": 21}
